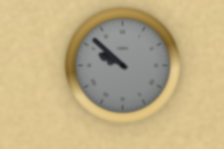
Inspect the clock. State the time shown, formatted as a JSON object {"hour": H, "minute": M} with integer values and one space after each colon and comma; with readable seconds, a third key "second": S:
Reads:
{"hour": 9, "minute": 52}
